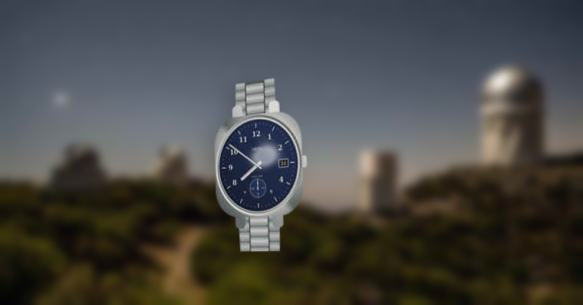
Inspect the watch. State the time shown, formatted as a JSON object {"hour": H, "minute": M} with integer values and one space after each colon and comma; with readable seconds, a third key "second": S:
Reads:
{"hour": 7, "minute": 51}
